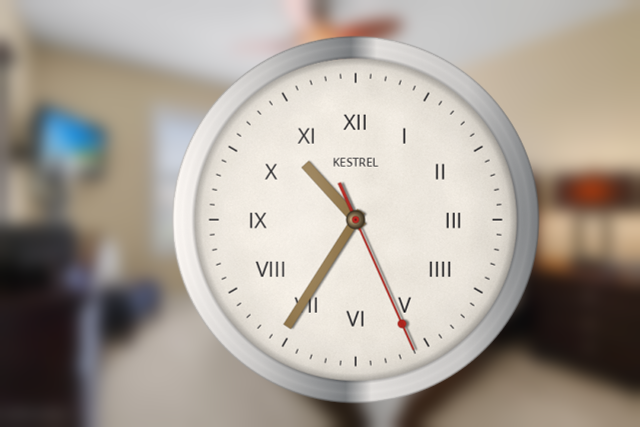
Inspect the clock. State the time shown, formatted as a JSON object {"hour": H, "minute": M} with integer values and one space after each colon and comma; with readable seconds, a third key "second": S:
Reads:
{"hour": 10, "minute": 35, "second": 26}
